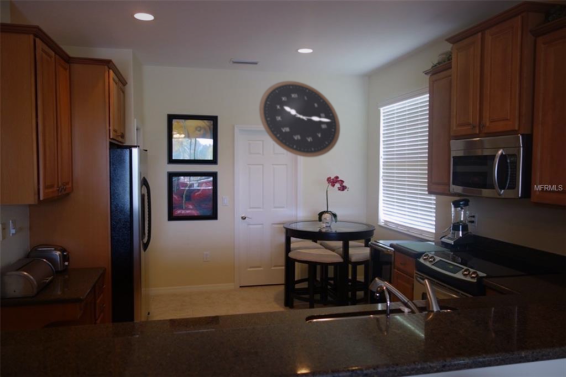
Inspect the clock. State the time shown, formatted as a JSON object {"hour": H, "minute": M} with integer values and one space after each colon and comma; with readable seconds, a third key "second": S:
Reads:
{"hour": 10, "minute": 17}
